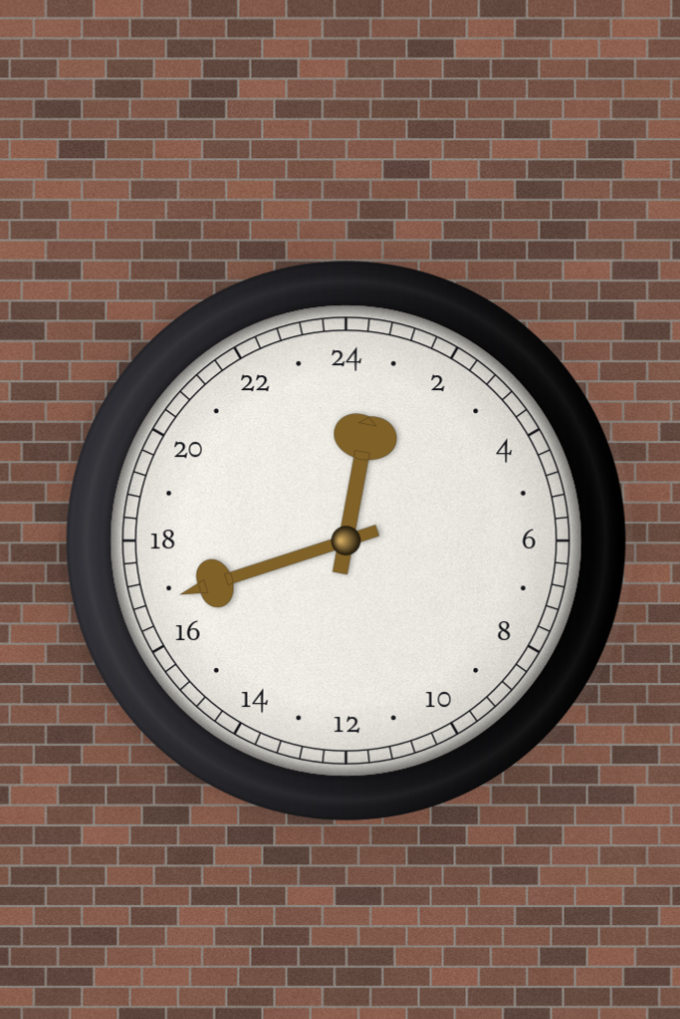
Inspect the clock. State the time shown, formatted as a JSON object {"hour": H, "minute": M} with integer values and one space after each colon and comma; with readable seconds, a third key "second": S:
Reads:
{"hour": 0, "minute": 42}
